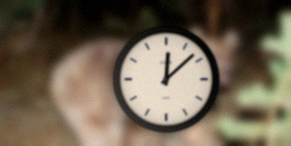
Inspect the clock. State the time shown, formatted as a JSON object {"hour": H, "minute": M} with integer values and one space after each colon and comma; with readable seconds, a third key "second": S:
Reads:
{"hour": 12, "minute": 8}
